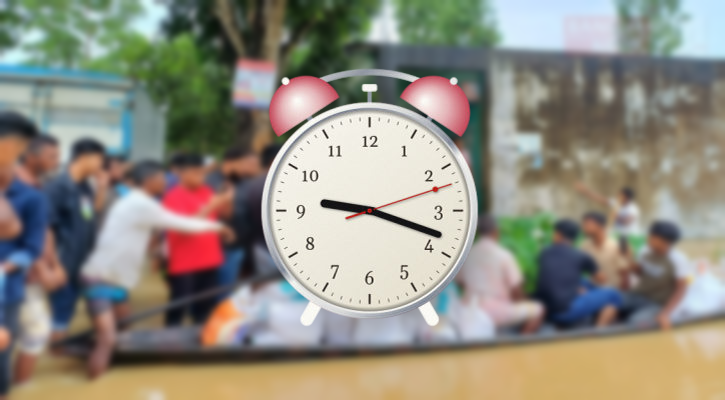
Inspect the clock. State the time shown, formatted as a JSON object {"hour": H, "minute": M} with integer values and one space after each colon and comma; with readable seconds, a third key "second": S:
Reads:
{"hour": 9, "minute": 18, "second": 12}
